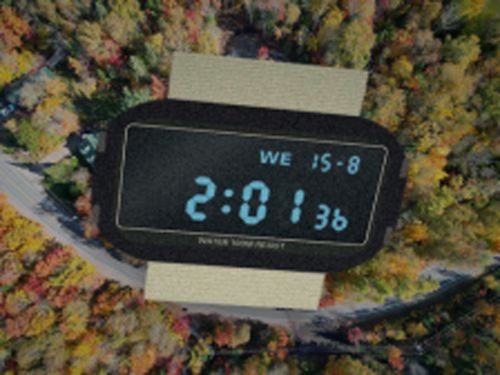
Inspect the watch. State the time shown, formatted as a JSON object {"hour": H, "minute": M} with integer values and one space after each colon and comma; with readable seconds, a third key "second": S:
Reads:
{"hour": 2, "minute": 1, "second": 36}
